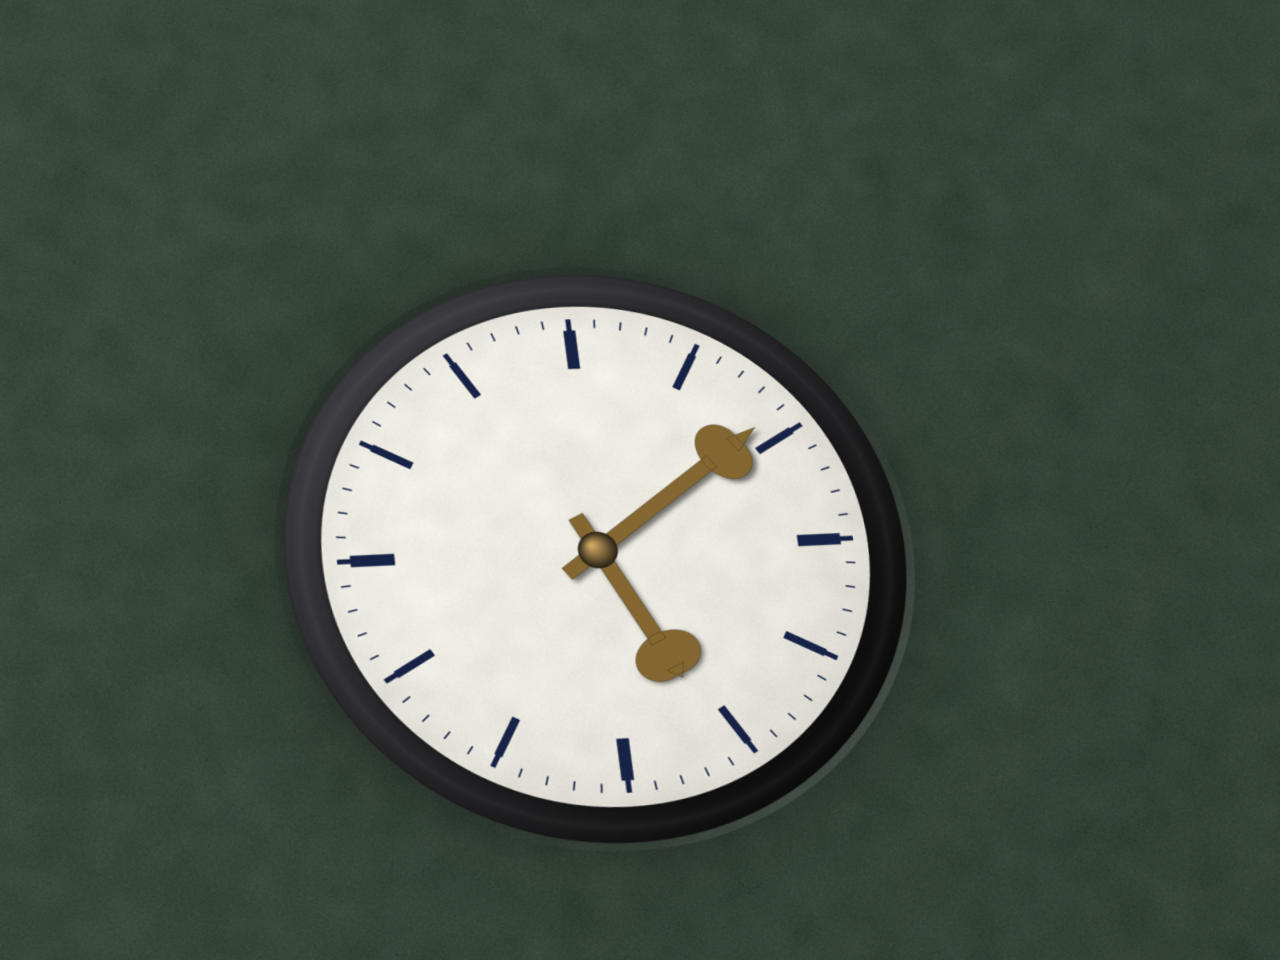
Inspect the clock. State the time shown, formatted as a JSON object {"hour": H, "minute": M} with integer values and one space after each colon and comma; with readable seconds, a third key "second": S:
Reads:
{"hour": 5, "minute": 9}
